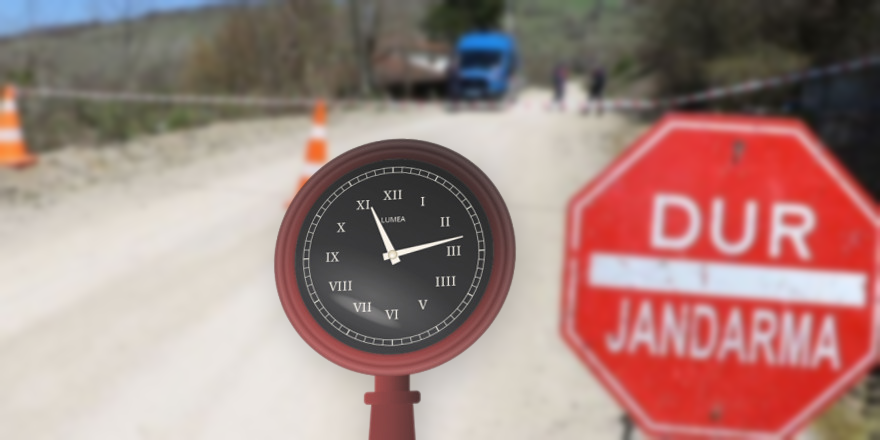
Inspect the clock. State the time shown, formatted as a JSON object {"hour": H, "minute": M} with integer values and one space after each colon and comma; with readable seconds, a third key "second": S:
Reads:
{"hour": 11, "minute": 13}
